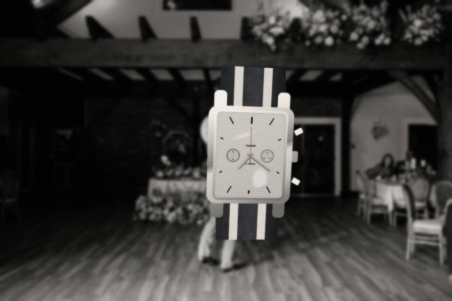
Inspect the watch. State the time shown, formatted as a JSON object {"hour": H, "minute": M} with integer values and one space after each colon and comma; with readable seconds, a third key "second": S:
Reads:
{"hour": 7, "minute": 21}
